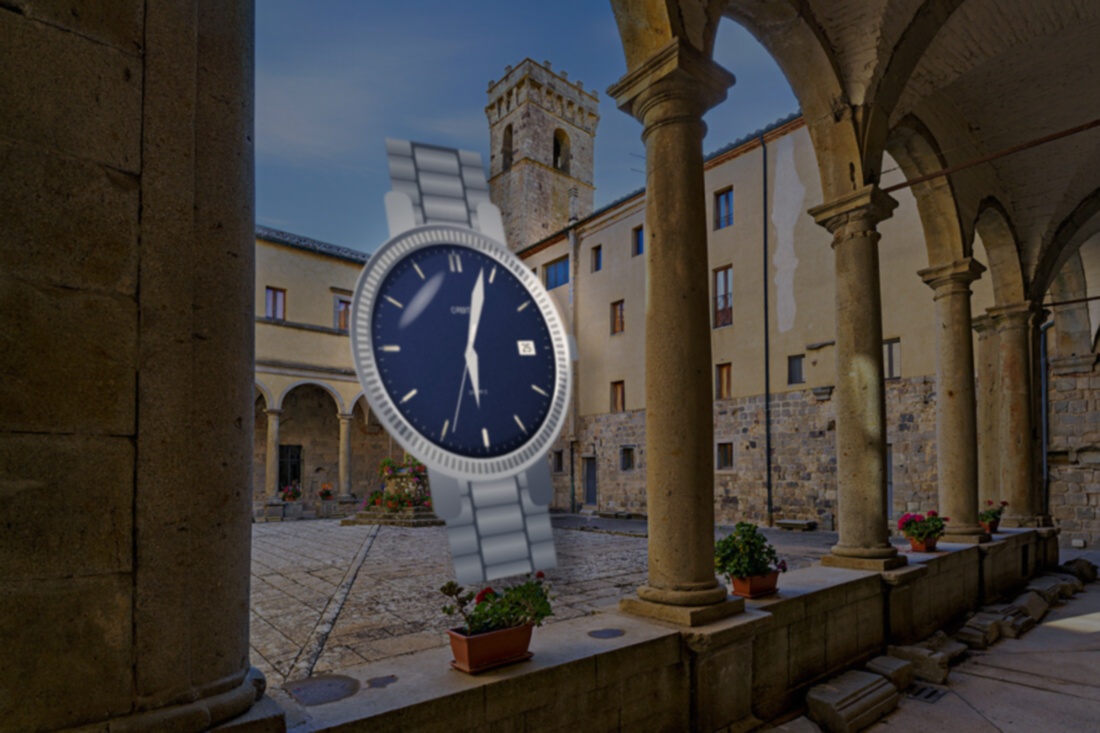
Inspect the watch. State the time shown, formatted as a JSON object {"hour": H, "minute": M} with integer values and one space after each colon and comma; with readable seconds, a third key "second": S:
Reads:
{"hour": 6, "minute": 3, "second": 34}
